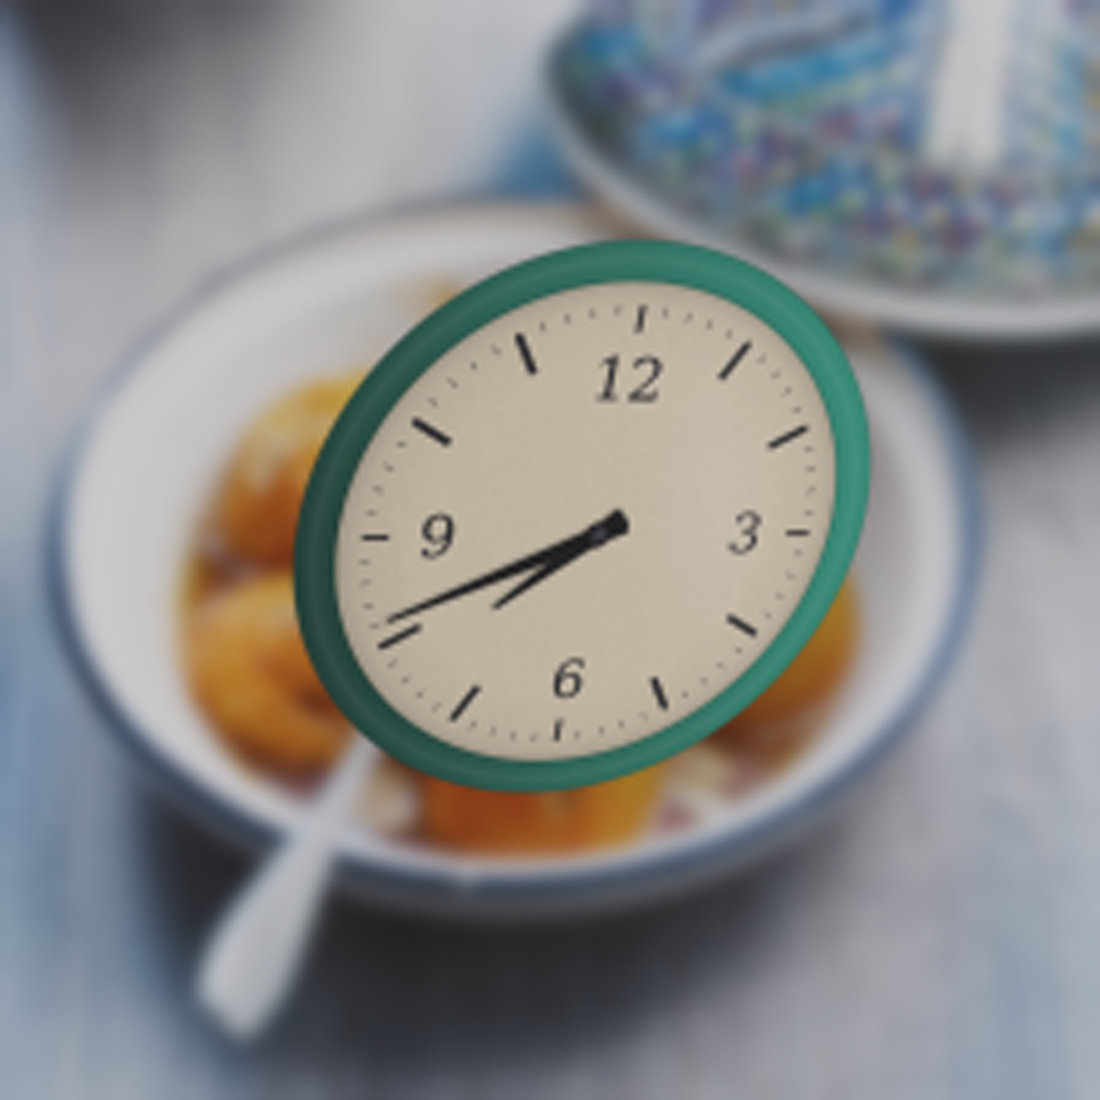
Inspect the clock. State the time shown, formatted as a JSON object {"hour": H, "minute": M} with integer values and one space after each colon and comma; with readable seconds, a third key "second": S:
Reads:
{"hour": 7, "minute": 41}
